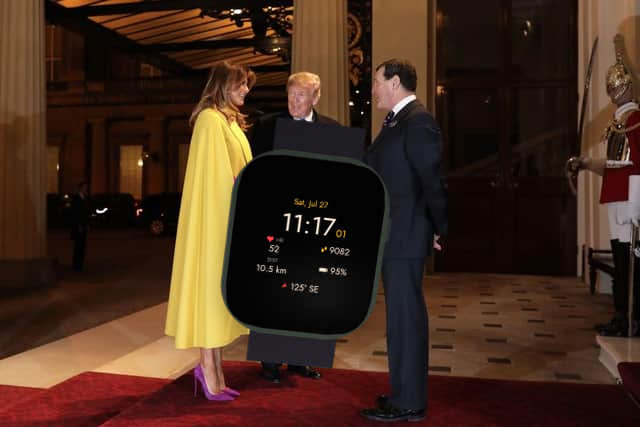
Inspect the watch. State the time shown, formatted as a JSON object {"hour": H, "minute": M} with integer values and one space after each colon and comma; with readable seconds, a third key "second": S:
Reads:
{"hour": 11, "minute": 17, "second": 1}
